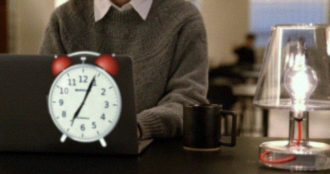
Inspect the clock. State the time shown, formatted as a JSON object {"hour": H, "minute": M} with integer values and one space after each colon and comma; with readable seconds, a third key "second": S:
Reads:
{"hour": 7, "minute": 4}
